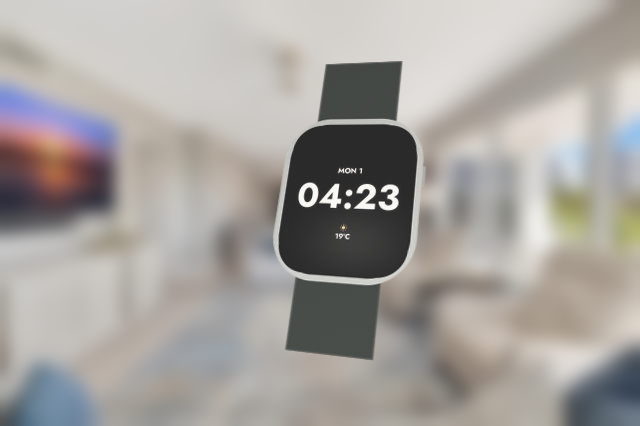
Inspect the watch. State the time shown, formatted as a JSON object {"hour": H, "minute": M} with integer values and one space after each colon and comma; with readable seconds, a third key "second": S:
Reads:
{"hour": 4, "minute": 23}
